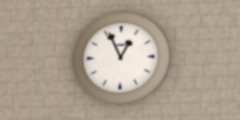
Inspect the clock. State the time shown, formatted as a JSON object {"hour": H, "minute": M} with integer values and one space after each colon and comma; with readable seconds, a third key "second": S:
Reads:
{"hour": 12, "minute": 56}
